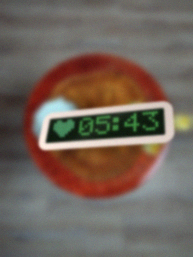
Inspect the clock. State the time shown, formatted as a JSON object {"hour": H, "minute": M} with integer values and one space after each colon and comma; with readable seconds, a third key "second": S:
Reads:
{"hour": 5, "minute": 43}
